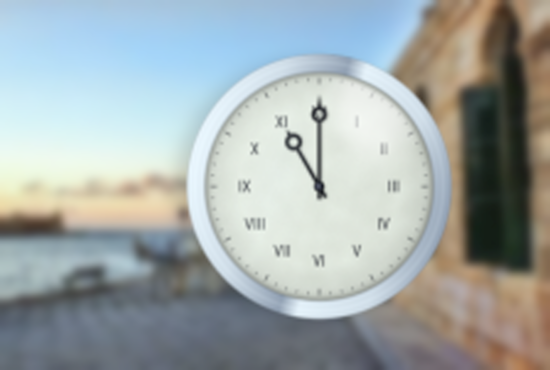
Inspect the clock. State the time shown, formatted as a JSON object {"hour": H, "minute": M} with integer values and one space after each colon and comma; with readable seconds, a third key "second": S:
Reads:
{"hour": 11, "minute": 0}
